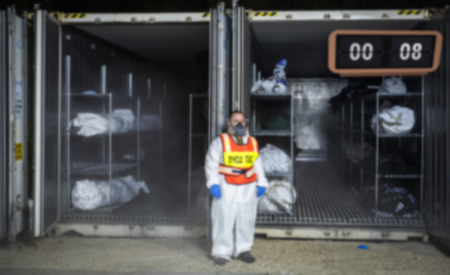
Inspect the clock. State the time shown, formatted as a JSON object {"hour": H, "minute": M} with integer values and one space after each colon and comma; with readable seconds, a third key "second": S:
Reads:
{"hour": 0, "minute": 8}
